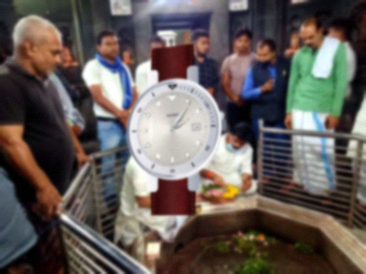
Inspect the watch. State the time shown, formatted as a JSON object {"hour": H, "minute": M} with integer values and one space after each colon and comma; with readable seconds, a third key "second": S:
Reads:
{"hour": 2, "minute": 6}
